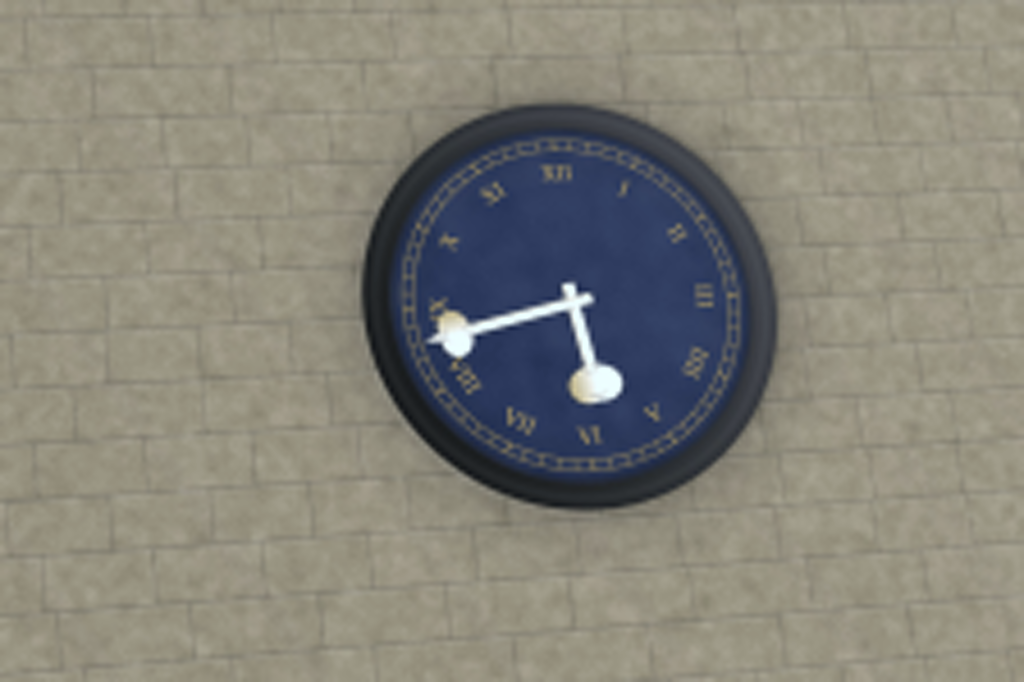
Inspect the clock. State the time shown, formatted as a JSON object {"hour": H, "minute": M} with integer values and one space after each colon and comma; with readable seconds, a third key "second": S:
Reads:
{"hour": 5, "minute": 43}
